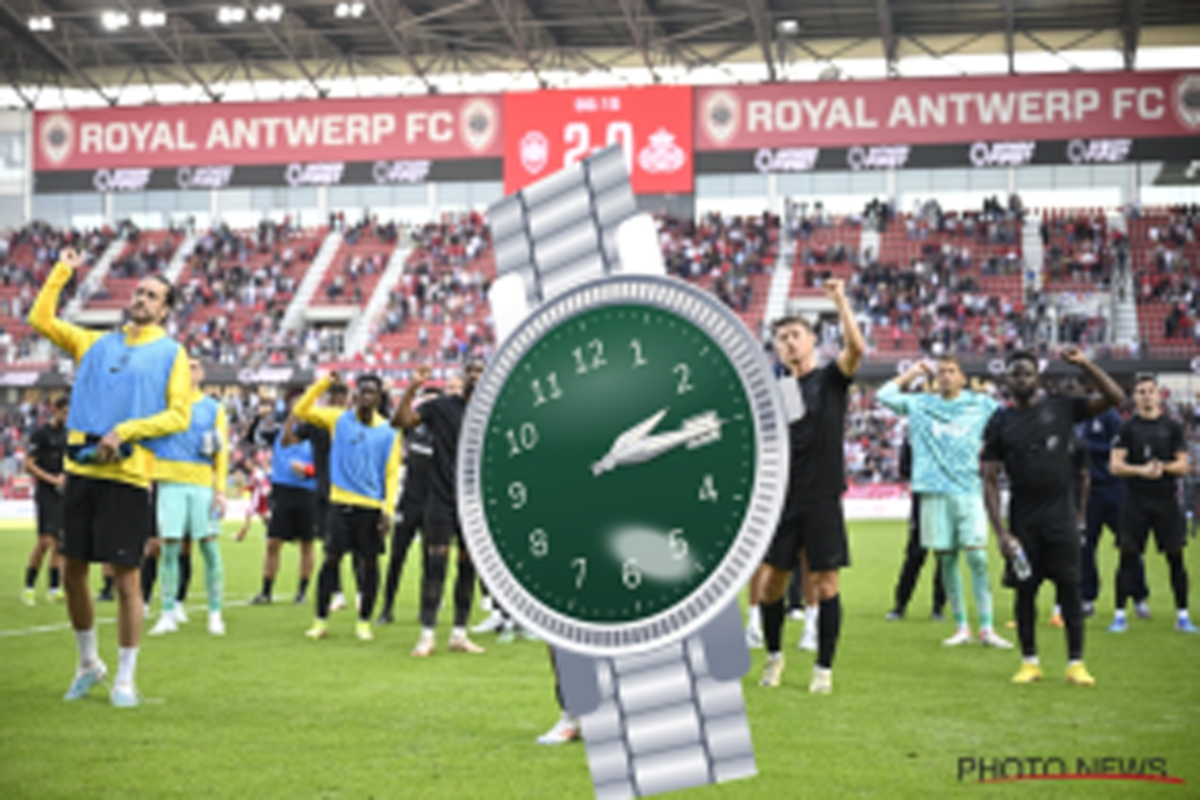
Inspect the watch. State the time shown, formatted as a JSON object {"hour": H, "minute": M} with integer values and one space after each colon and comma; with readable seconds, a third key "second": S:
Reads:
{"hour": 2, "minute": 15}
